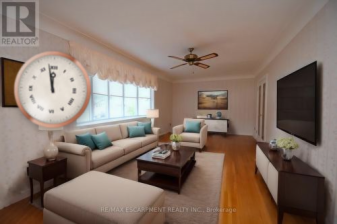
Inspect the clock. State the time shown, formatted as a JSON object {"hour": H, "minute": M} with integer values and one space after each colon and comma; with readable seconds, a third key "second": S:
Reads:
{"hour": 11, "minute": 58}
